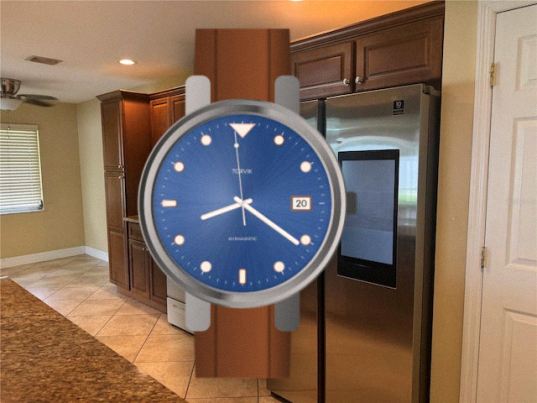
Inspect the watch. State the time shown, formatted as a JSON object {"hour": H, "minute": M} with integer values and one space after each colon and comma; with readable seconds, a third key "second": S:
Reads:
{"hour": 8, "minute": 20, "second": 59}
